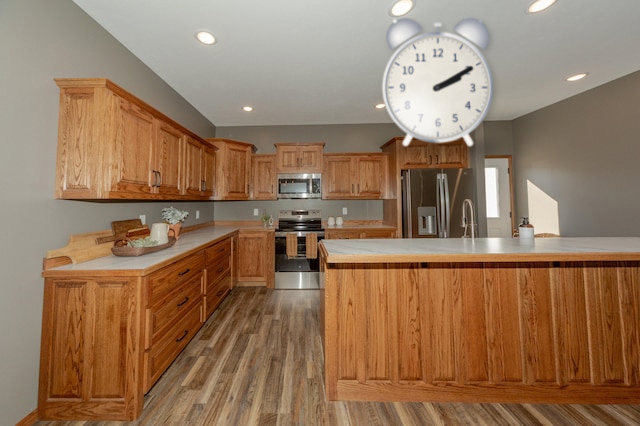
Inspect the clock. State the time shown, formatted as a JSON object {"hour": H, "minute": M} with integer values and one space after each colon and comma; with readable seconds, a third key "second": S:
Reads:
{"hour": 2, "minute": 10}
